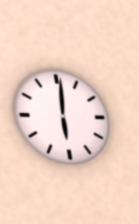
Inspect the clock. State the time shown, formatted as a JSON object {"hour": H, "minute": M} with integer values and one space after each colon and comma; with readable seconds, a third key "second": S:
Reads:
{"hour": 6, "minute": 1}
